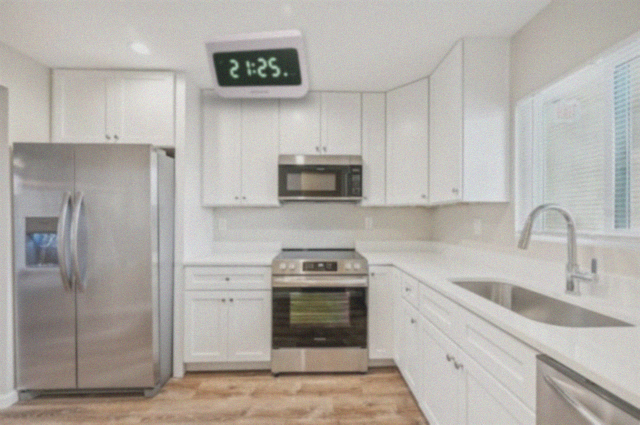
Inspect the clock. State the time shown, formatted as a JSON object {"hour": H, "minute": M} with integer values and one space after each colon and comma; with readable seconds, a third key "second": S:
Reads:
{"hour": 21, "minute": 25}
